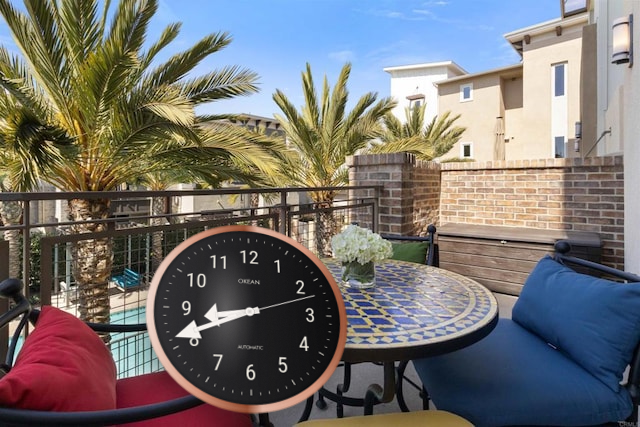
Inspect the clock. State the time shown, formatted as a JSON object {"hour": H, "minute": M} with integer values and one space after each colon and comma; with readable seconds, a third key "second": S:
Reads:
{"hour": 8, "minute": 41, "second": 12}
